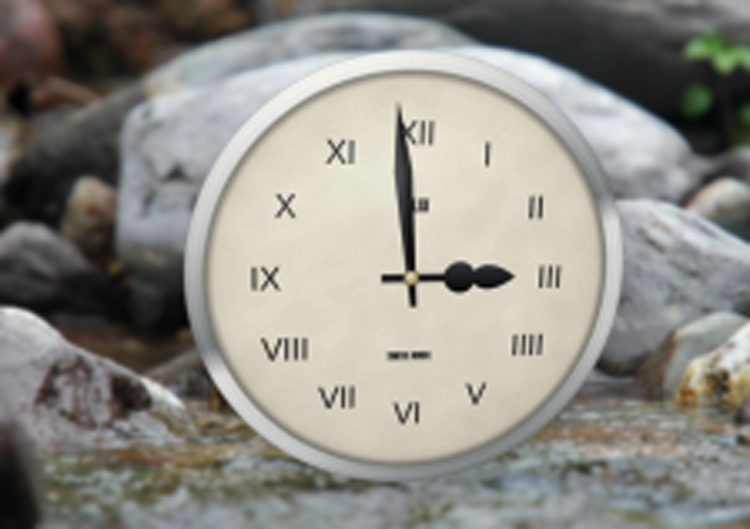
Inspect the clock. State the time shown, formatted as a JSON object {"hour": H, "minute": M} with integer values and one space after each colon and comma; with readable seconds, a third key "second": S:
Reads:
{"hour": 2, "minute": 59}
